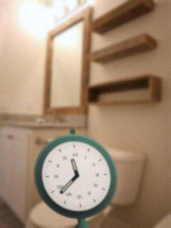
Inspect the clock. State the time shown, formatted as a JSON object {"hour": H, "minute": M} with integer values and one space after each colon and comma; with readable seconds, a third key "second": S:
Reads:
{"hour": 11, "minute": 38}
